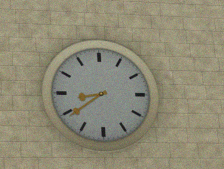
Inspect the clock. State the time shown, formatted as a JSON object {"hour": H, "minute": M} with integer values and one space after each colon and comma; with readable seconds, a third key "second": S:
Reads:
{"hour": 8, "minute": 39}
